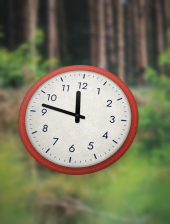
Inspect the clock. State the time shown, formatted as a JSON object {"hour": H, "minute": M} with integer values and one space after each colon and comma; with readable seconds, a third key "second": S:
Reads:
{"hour": 11, "minute": 47}
